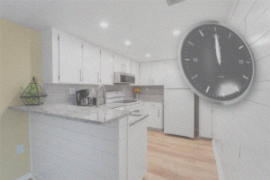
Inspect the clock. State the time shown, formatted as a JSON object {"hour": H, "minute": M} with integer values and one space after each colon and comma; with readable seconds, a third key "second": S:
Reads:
{"hour": 12, "minute": 0}
